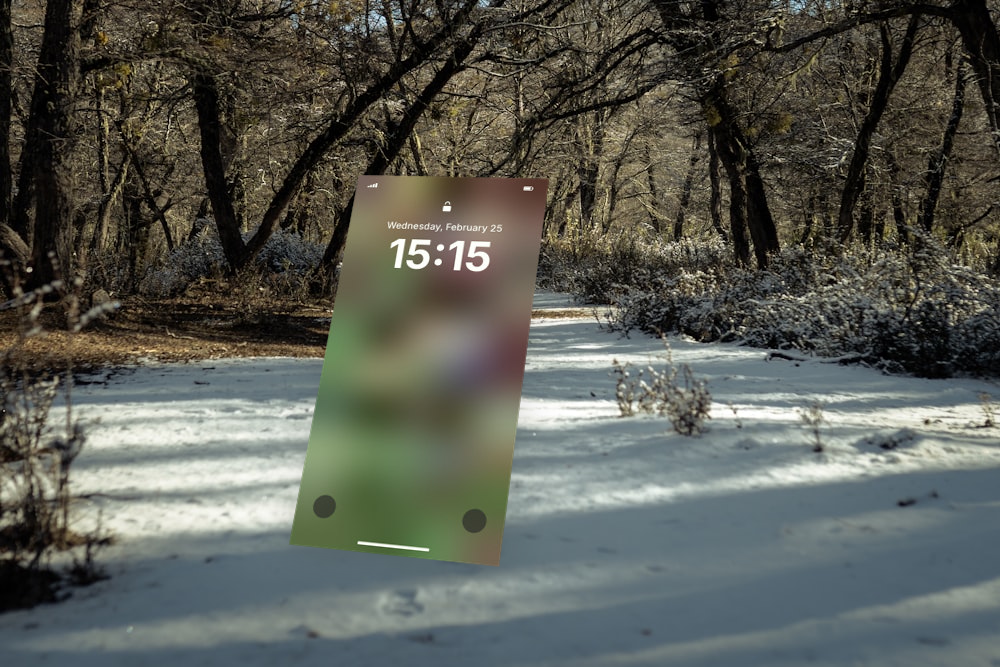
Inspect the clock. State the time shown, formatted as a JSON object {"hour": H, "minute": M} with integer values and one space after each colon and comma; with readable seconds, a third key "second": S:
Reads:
{"hour": 15, "minute": 15}
